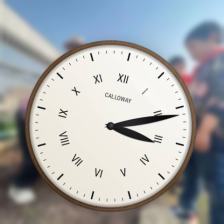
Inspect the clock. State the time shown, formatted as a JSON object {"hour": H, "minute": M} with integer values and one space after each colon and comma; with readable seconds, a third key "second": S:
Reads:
{"hour": 3, "minute": 11}
